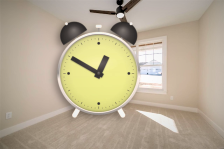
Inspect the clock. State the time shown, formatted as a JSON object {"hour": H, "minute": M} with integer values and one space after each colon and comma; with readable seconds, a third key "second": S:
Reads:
{"hour": 12, "minute": 50}
